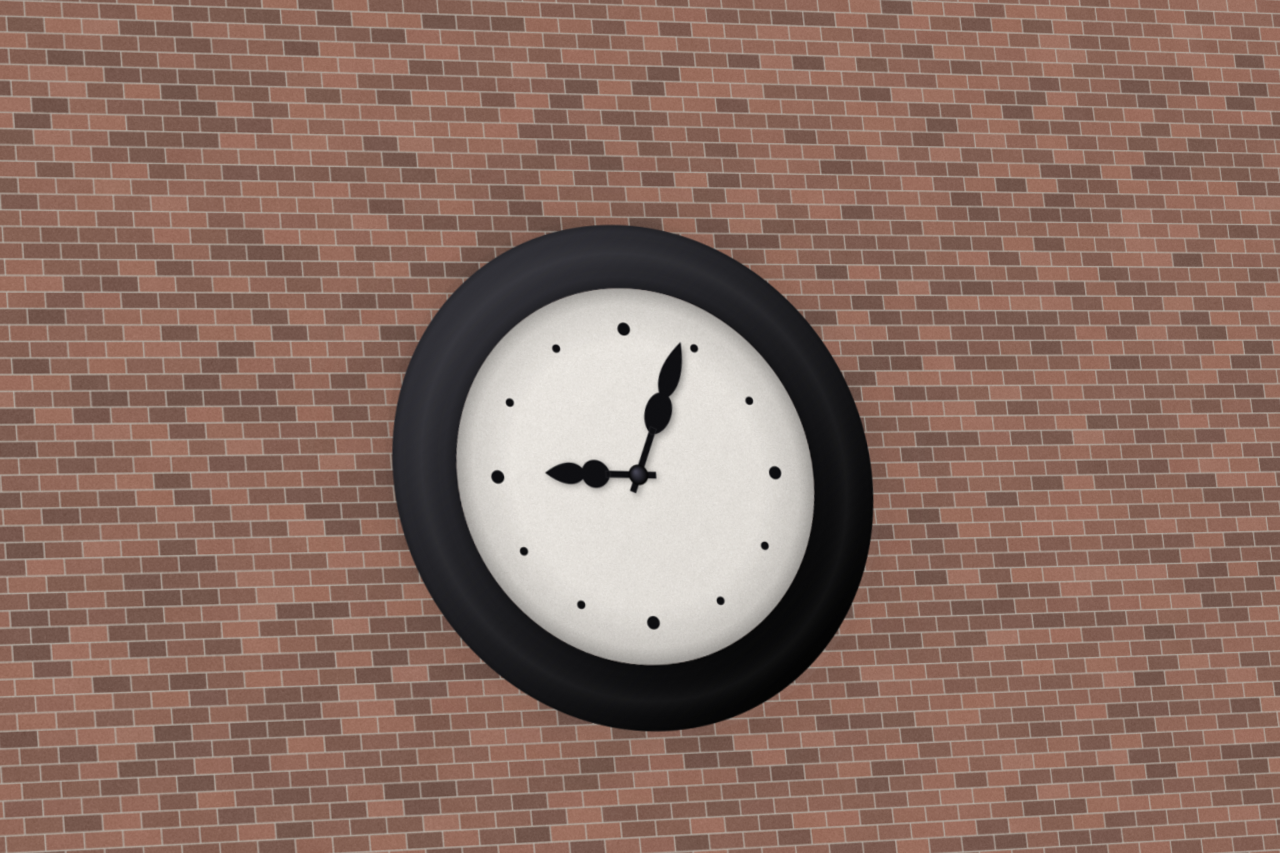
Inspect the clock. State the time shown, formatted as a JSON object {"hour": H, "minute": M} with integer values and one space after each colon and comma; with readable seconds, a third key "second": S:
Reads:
{"hour": 9, "minute": 4}
